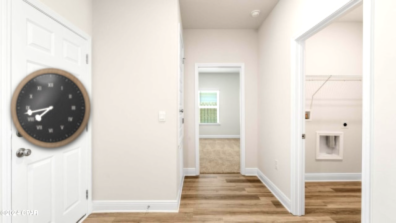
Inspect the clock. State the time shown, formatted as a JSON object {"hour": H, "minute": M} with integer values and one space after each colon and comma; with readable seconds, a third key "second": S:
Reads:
{"hour": 7, "minute": 43}
